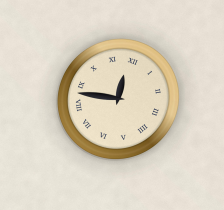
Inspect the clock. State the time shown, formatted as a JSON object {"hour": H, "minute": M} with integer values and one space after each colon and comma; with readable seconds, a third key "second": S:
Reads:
{"hour": 11, "minute": 43}
